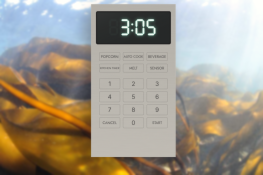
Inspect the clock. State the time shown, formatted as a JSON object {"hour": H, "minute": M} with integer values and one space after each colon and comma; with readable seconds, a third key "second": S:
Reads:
{"hour": 3, "minute": 5}
